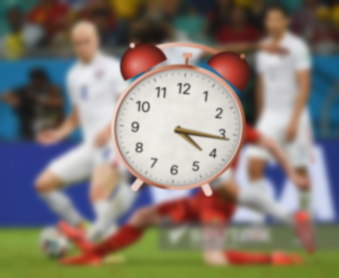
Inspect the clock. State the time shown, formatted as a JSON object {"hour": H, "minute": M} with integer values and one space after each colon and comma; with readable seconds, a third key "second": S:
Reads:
{"hour": 4, "minute": 16}
